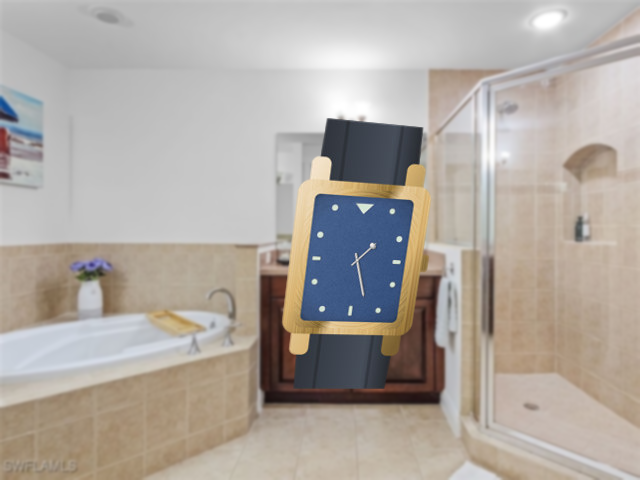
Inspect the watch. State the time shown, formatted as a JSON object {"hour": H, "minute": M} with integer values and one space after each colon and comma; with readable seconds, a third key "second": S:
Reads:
{"hour": 1, "minute": 27}
